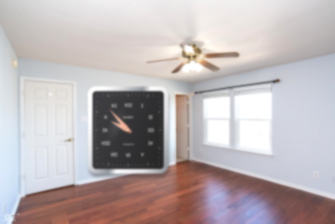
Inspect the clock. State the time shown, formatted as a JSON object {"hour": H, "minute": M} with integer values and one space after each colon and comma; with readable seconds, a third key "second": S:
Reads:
{"hour": 9, "minute": 53}
